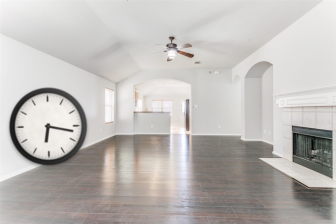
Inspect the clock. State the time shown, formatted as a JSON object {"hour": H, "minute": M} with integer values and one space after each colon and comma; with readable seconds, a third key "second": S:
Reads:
{"hour": 6, "minute": 17}
